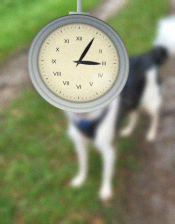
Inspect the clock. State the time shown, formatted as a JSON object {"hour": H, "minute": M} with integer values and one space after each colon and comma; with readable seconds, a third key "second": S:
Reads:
{"hour": 3, "minute": 5}
